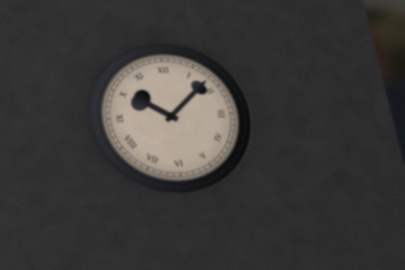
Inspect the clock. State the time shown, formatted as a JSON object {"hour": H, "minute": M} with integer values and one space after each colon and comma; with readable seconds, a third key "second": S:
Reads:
{"hour": 10, "minute": 8}
